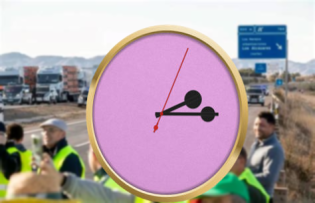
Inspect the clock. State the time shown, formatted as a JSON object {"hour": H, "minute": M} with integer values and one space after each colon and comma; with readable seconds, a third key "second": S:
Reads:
{"hour": 2, "minute": 15, "second": 4}
